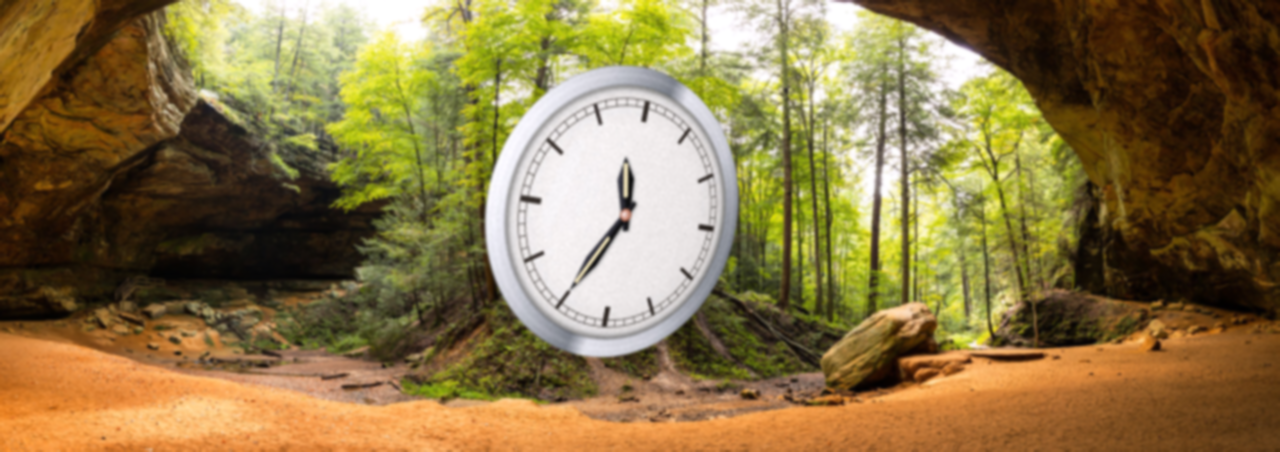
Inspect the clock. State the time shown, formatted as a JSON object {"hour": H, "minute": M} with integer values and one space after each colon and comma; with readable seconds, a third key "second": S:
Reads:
{"hour": 11, "minute": 35}
